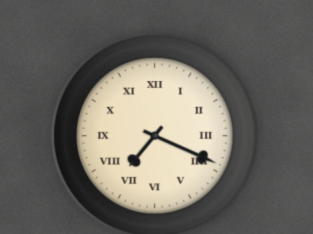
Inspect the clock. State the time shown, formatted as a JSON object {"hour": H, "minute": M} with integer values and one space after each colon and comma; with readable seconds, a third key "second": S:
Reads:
{"hour": 7, "minute": 19}
